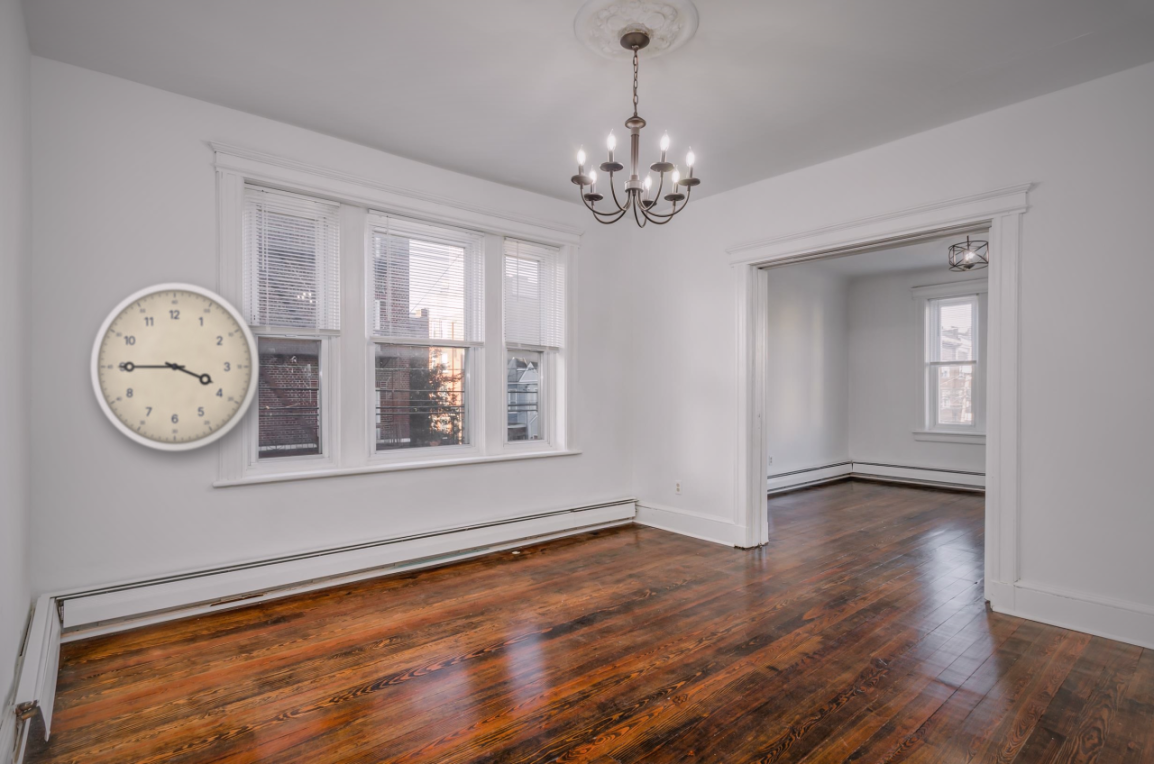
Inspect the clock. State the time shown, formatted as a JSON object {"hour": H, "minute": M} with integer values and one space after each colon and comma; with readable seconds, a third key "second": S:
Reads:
{"hour": 3, "minute": 45}
